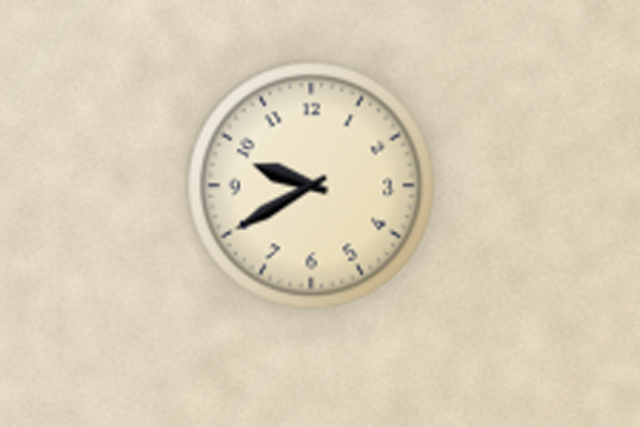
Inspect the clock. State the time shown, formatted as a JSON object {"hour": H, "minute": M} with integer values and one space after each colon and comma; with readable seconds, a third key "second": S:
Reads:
{"hour": 9, "minute": 40}
